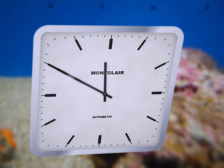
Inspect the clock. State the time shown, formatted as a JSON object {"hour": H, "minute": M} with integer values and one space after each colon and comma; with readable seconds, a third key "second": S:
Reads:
{"hour": 11, "minute": 50}
